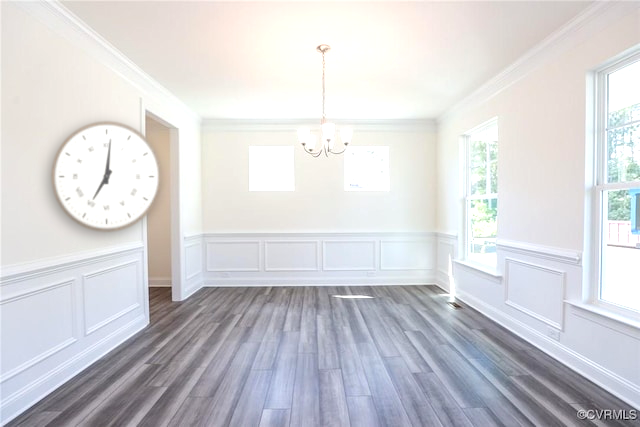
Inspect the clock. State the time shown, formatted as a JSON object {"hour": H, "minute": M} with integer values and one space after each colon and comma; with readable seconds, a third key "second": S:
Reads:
{"hour": 7, "minute": 1}
